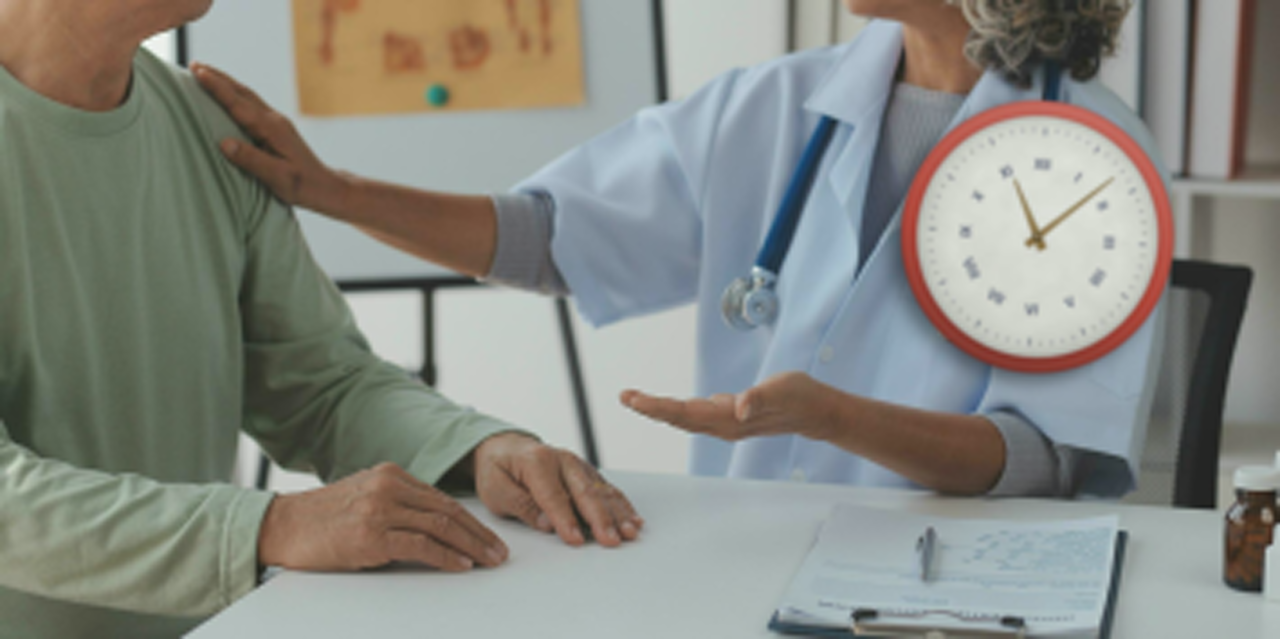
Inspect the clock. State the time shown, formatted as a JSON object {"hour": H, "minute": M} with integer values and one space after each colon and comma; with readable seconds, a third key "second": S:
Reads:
{"hour": 11, "minute": 8}
